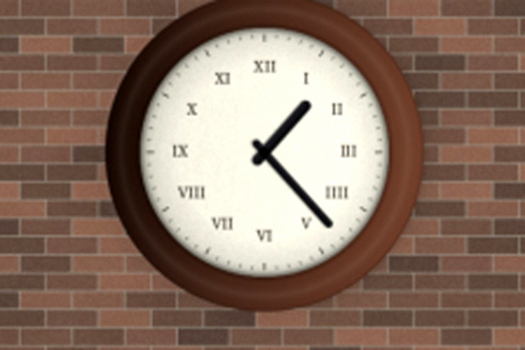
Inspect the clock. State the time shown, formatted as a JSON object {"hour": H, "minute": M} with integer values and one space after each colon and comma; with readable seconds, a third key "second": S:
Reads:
{"hour": 1, "minute": 23}
